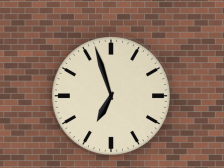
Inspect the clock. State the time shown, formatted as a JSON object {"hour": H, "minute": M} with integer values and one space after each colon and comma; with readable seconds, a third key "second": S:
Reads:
{"hour": 6, "minute": 57}
